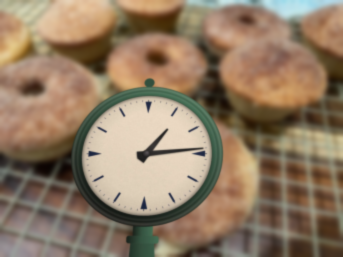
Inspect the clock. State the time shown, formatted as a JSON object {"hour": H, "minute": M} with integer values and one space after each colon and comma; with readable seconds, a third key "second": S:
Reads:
{"hour": 1, "minute": 14}
